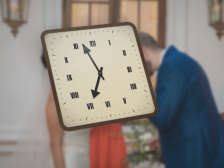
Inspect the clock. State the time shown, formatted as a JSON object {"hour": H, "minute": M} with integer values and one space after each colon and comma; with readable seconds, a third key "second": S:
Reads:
{"hour": 6, "minute": 57}
